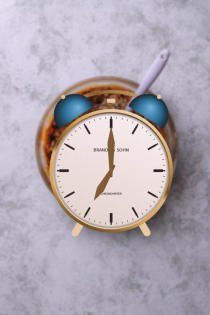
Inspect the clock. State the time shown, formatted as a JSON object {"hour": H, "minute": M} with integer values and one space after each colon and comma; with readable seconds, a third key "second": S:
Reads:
{"hour": 7, "minute": 0}
